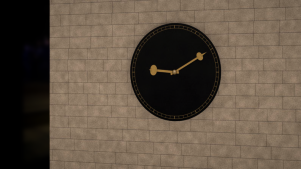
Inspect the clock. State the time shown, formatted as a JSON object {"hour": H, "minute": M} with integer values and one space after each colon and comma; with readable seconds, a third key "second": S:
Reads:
{"hour": 9, "minute": 10}
